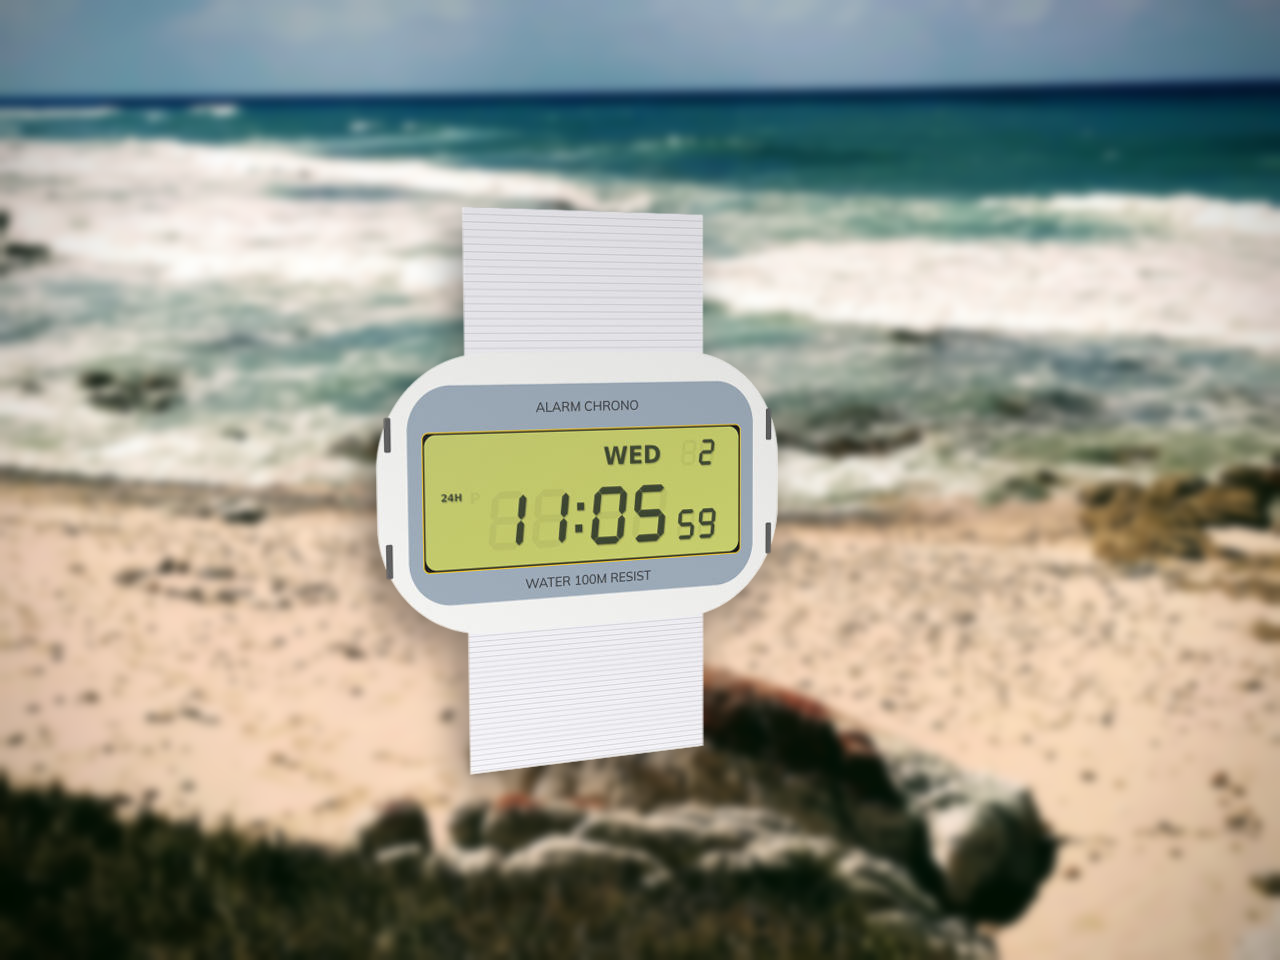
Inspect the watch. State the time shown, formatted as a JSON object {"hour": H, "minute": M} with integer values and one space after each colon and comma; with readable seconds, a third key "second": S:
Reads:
{"hour": 11, "minute": 5, "second": 59}
